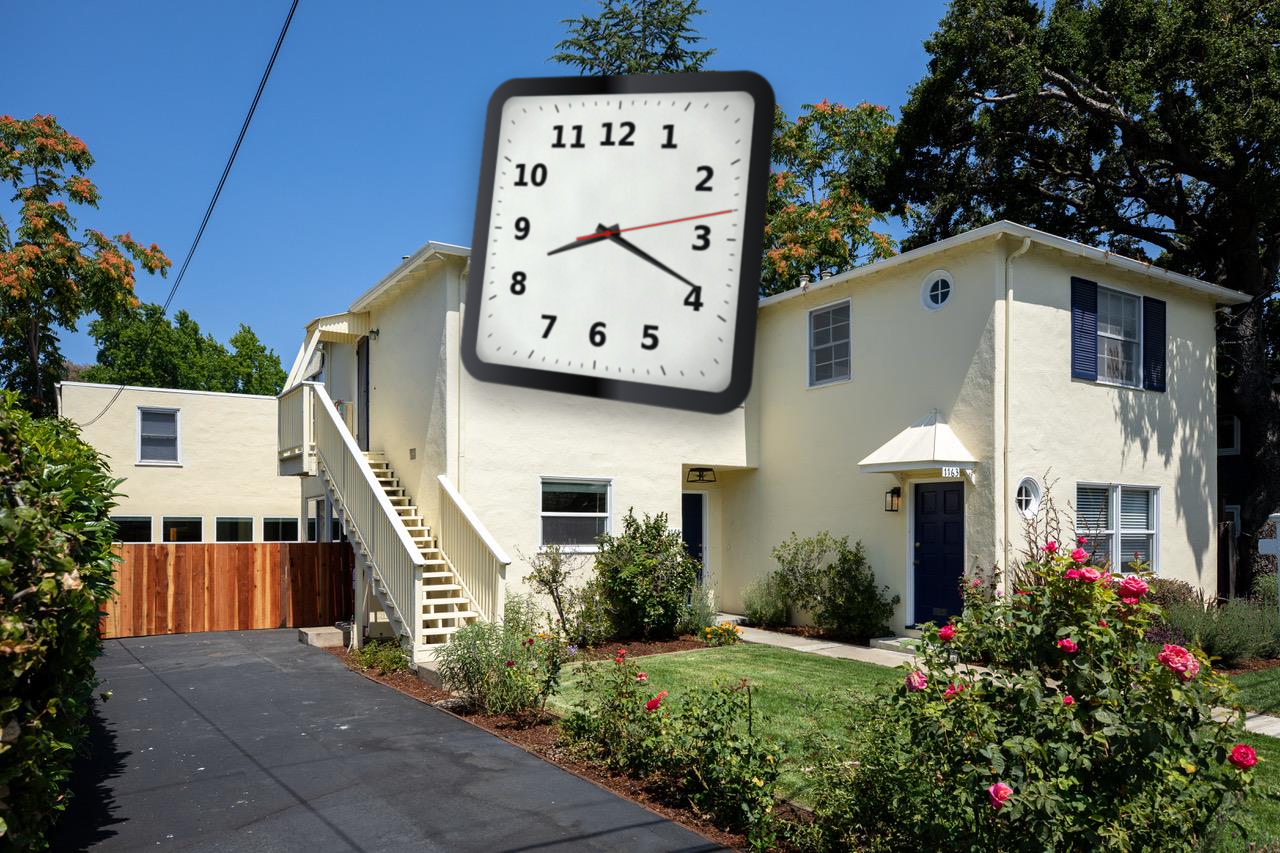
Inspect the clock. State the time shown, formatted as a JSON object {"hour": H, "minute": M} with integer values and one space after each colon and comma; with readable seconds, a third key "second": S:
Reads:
{"hour": 8, "minute": 19, "second": 13}
